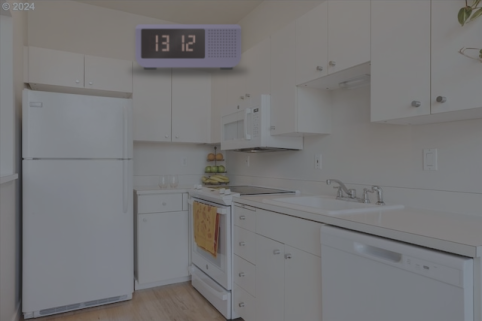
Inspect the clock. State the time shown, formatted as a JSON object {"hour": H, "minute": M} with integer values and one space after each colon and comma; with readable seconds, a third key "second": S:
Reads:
{"hour": 13, "minute": 12}
